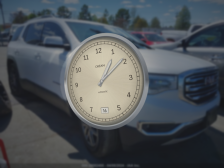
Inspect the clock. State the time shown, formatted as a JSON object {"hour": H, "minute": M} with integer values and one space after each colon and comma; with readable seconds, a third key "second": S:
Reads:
{"hour": 1, "minute": 9}
